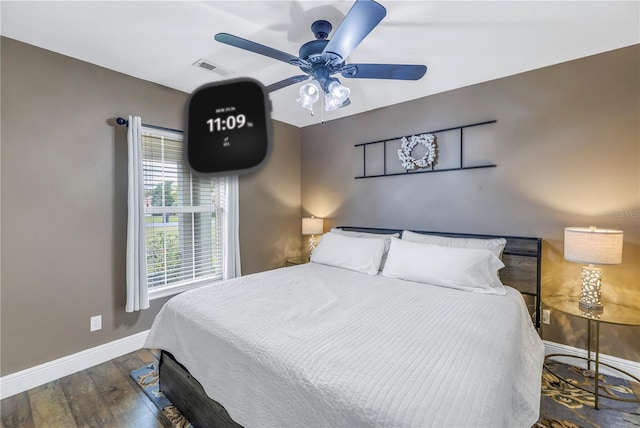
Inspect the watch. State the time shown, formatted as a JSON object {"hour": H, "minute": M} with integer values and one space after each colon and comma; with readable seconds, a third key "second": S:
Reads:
{"hour": 11, "minute": 9}
